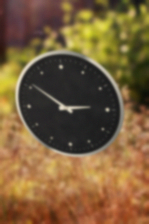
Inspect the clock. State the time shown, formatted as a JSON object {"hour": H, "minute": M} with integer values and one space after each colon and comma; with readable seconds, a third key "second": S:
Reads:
{"hour": 2, "minute": 51}
